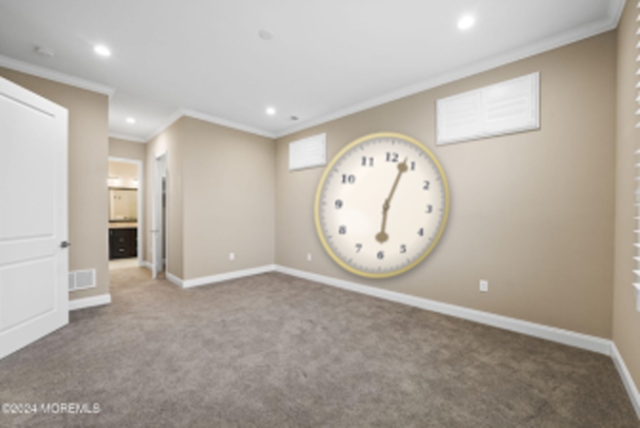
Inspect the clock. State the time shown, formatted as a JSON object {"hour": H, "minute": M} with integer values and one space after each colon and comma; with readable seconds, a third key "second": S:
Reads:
{"hour": 6, "minute": 3}
